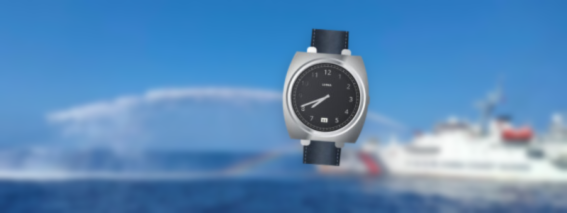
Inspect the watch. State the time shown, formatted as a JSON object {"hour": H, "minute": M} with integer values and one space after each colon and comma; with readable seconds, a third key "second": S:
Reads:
{"hour": 7, "minute": 41}
